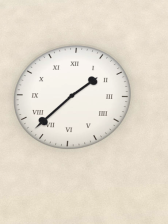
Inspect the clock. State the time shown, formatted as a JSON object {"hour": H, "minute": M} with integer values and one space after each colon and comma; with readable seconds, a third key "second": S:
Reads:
{"hour": 1, "minute": 37}
